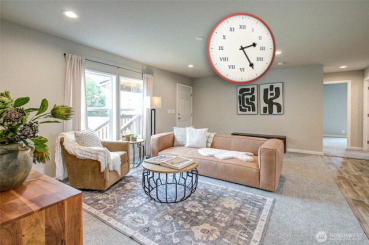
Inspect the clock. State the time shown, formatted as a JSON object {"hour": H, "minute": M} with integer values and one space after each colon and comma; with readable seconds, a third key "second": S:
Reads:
{"hour": 2, "minute": 25}
